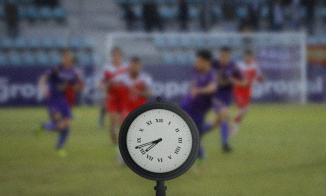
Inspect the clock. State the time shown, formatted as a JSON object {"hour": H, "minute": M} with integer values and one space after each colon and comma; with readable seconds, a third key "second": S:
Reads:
{"hour": 7, "minute": 42}
